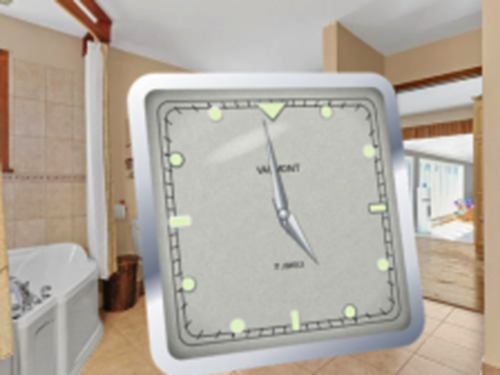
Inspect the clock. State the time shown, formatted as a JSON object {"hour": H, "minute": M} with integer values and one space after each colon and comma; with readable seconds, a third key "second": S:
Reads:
{"hour": 4, "minute": 59}
